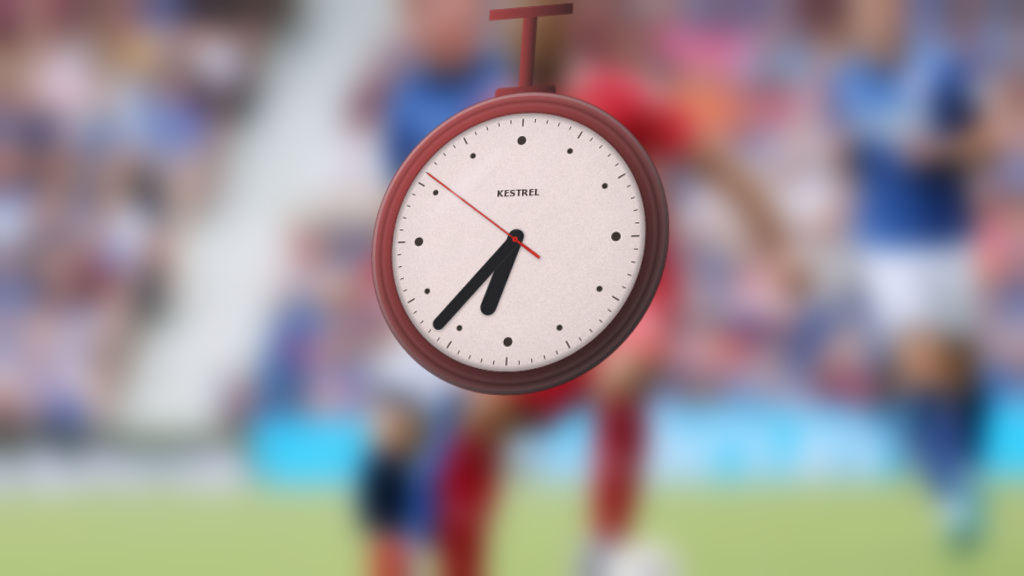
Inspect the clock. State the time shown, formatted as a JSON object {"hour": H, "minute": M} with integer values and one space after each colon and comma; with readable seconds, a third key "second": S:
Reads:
{"hour": 6, "minute": 36, "second": 51}
